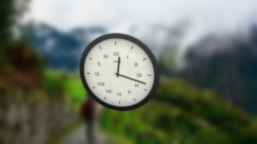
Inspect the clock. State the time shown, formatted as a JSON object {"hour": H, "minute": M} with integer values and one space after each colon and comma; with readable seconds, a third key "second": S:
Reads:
{"hour": 12, "minute": 18}
